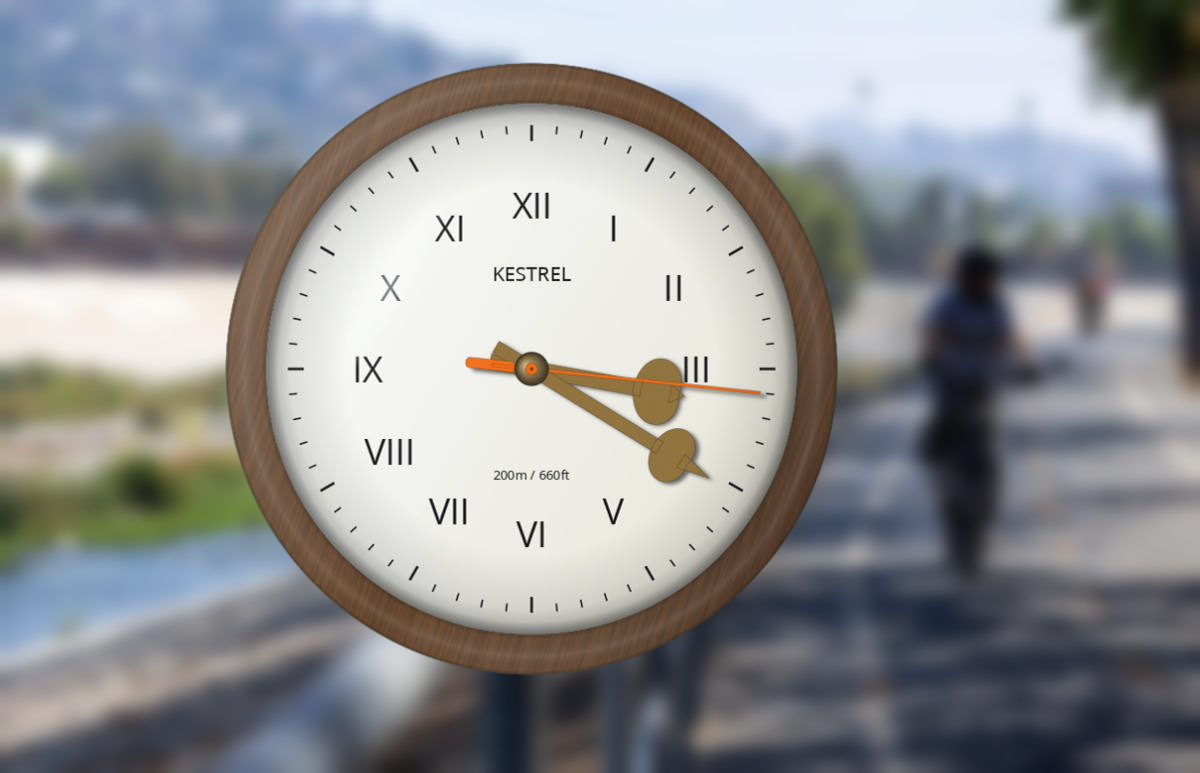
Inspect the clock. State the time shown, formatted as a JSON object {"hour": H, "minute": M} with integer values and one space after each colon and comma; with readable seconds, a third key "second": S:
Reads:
{"hour": 3, "minute": 20, "second": 16}
